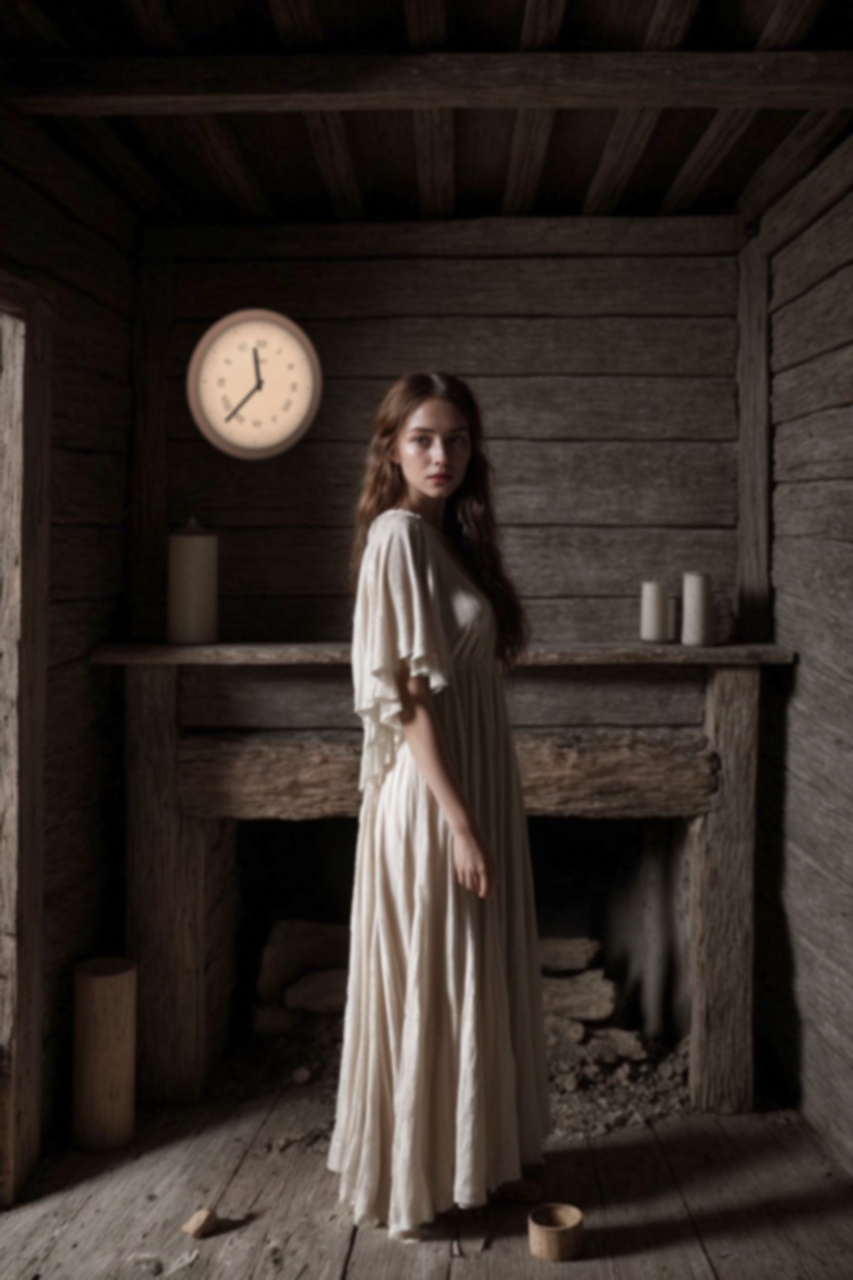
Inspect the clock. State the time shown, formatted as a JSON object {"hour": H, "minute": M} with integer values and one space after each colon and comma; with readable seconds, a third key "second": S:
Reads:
{"hour": 11, "minute": 37}
